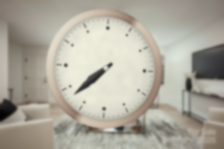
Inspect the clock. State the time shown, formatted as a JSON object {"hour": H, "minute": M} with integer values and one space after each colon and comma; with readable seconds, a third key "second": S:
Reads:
{"hour": 7, "minute": 38}
